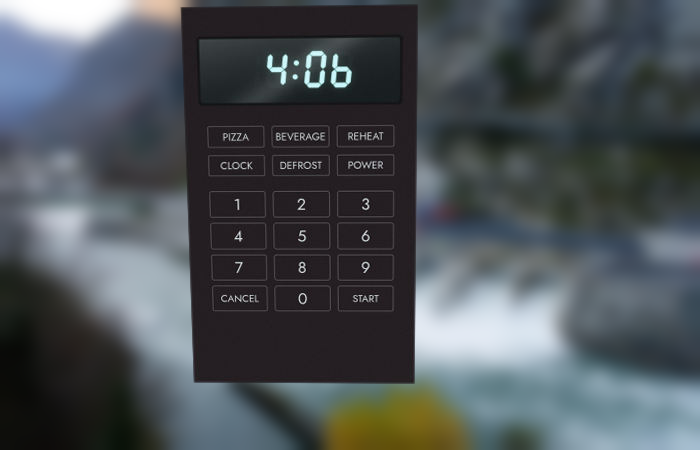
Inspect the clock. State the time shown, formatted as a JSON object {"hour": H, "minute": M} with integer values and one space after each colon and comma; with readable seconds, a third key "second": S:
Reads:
{"hour": 4, "minute": 6}
